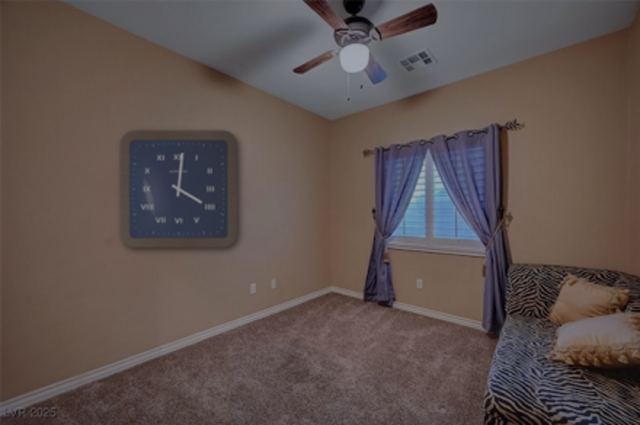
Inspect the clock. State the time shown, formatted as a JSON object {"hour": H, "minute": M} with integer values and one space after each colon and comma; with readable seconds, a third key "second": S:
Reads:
{"hour": 4, "minute": 1}
